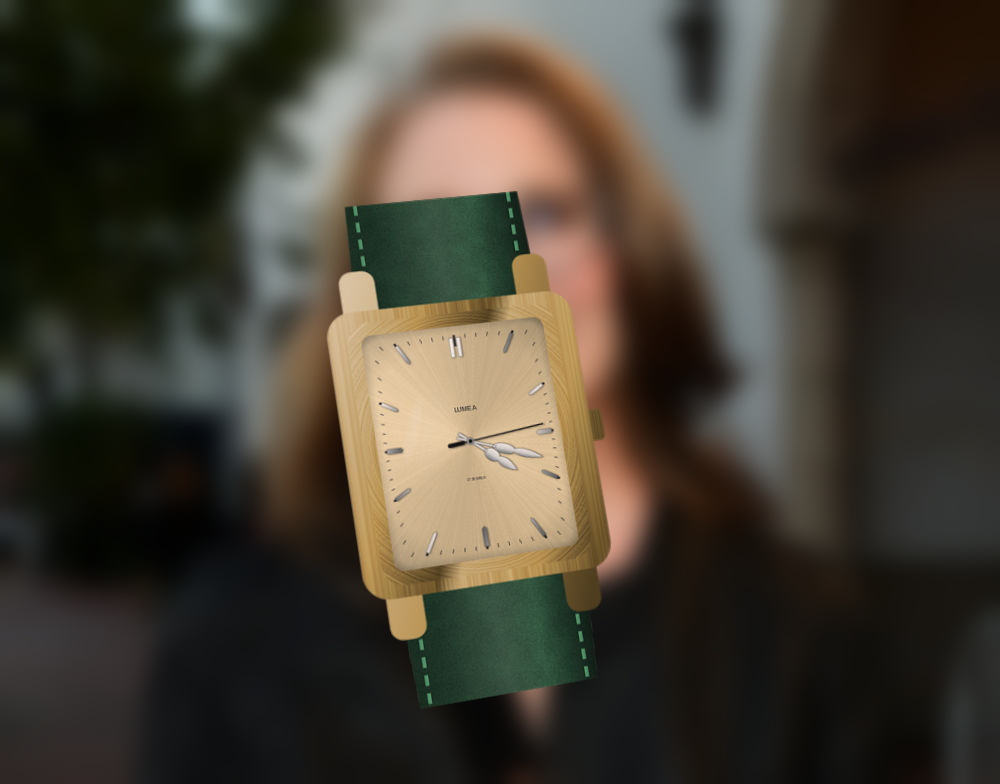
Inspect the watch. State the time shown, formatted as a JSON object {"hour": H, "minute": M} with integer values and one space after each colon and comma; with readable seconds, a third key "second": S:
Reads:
{"hour": 4, "minute": 18, "second": 14}
